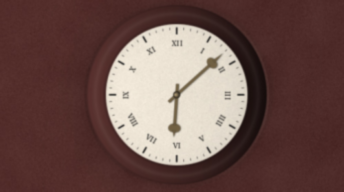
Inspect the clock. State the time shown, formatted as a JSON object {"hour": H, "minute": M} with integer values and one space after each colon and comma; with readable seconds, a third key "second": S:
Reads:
{"hour": 6, "minute": 8}
